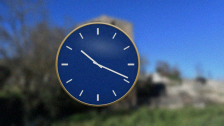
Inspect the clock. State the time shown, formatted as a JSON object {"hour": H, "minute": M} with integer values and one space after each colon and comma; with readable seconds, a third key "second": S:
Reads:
{"hour": 10, "minute": 19}
